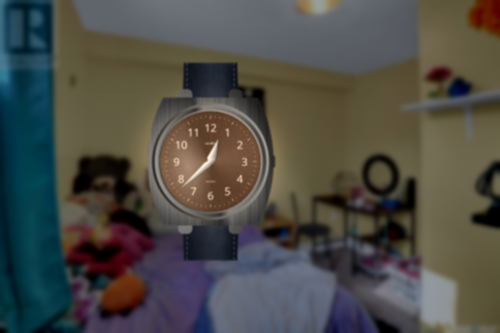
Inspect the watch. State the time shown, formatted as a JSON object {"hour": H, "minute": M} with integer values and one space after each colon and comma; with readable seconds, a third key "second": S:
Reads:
{"hour": 12, "minute": 38}
